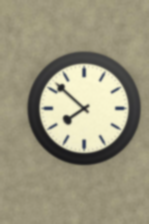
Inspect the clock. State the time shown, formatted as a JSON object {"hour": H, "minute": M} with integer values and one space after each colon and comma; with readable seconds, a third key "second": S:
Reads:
{"hour": 7, "minute": 52}
